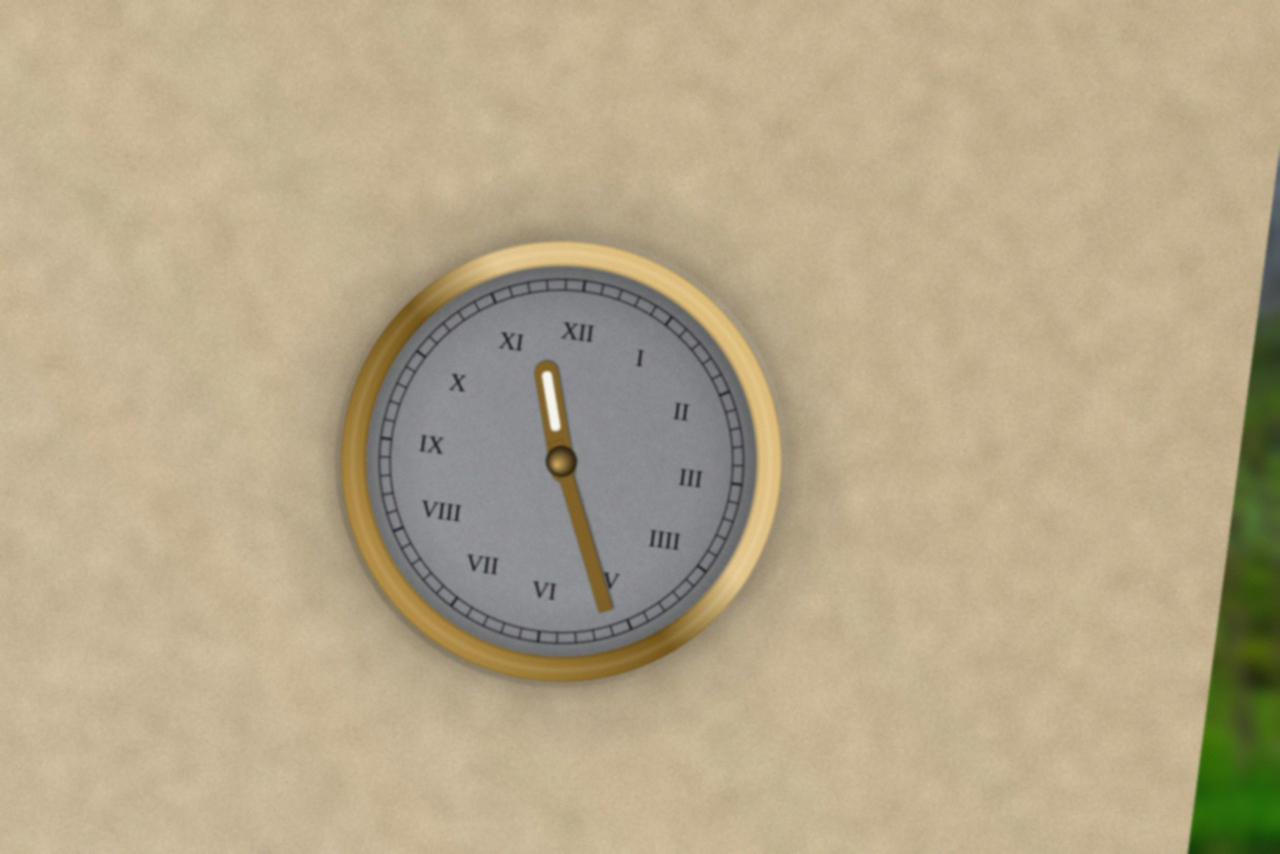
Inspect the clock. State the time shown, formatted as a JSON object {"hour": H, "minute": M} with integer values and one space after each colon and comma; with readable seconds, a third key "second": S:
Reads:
{"hour": 11, "minute": 26}
